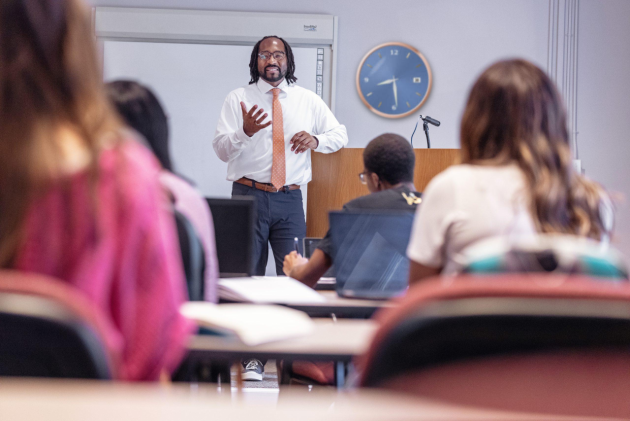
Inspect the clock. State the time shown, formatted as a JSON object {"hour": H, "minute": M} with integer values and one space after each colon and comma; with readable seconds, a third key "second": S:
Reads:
{"hour": 8, "minute": 29}
